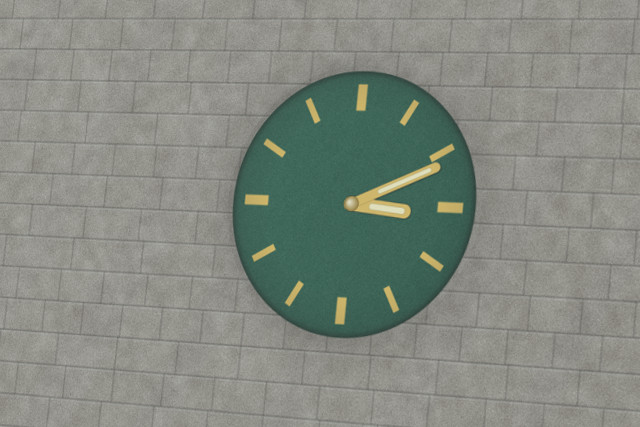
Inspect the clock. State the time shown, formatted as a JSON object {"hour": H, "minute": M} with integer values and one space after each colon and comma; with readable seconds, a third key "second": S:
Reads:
{"hour": 3, "minute": 11}
